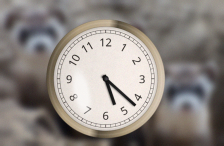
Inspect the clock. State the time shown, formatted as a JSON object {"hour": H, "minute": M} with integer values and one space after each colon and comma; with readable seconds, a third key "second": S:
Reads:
{"hour": 5, "minute": 22}
